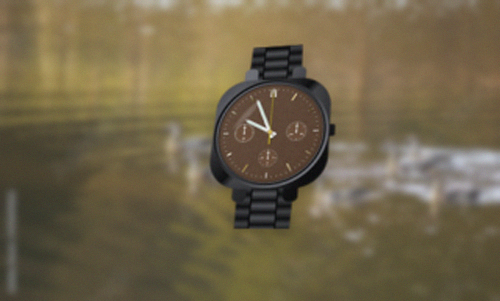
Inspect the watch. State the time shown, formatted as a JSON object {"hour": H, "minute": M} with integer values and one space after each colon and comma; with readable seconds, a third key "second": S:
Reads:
{"hour": 9, "minute": 56}
